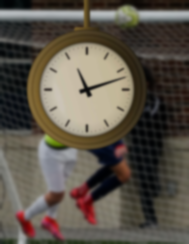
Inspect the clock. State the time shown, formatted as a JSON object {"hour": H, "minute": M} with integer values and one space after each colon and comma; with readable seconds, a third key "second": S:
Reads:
{"hour": 11, "minute": 12}
